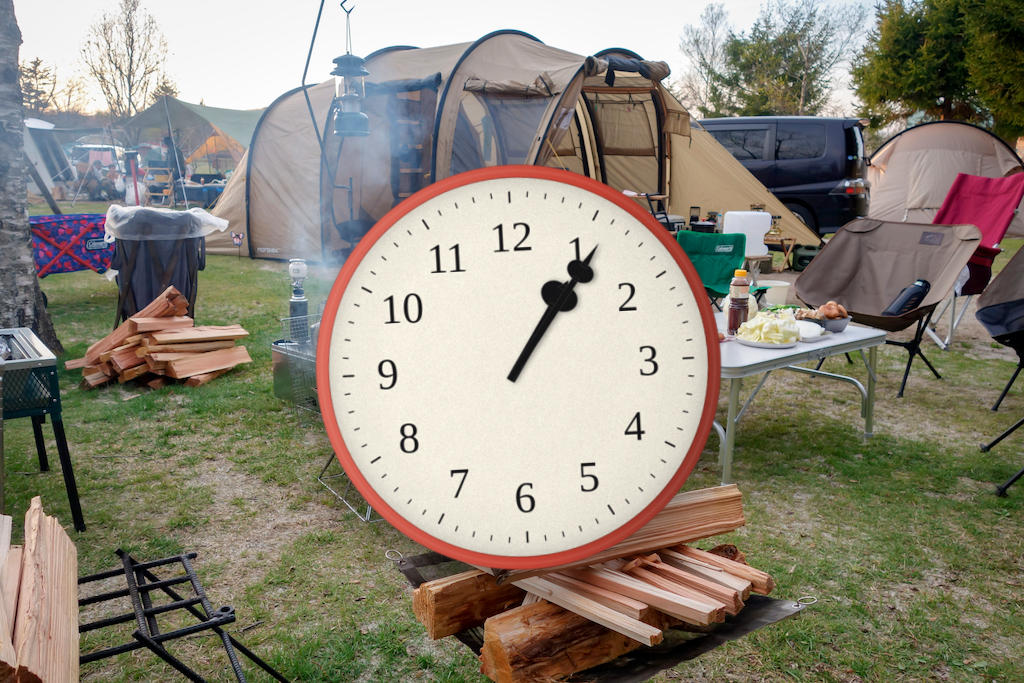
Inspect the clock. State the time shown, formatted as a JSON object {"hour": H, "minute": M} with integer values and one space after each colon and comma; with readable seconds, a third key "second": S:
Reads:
{"hour": 1, "minute": 6}
